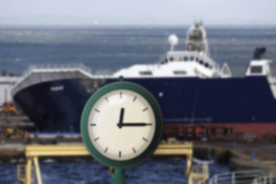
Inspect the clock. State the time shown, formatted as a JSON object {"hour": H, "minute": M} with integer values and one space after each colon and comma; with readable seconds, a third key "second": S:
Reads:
{"hour": 12, "minute": 15}
